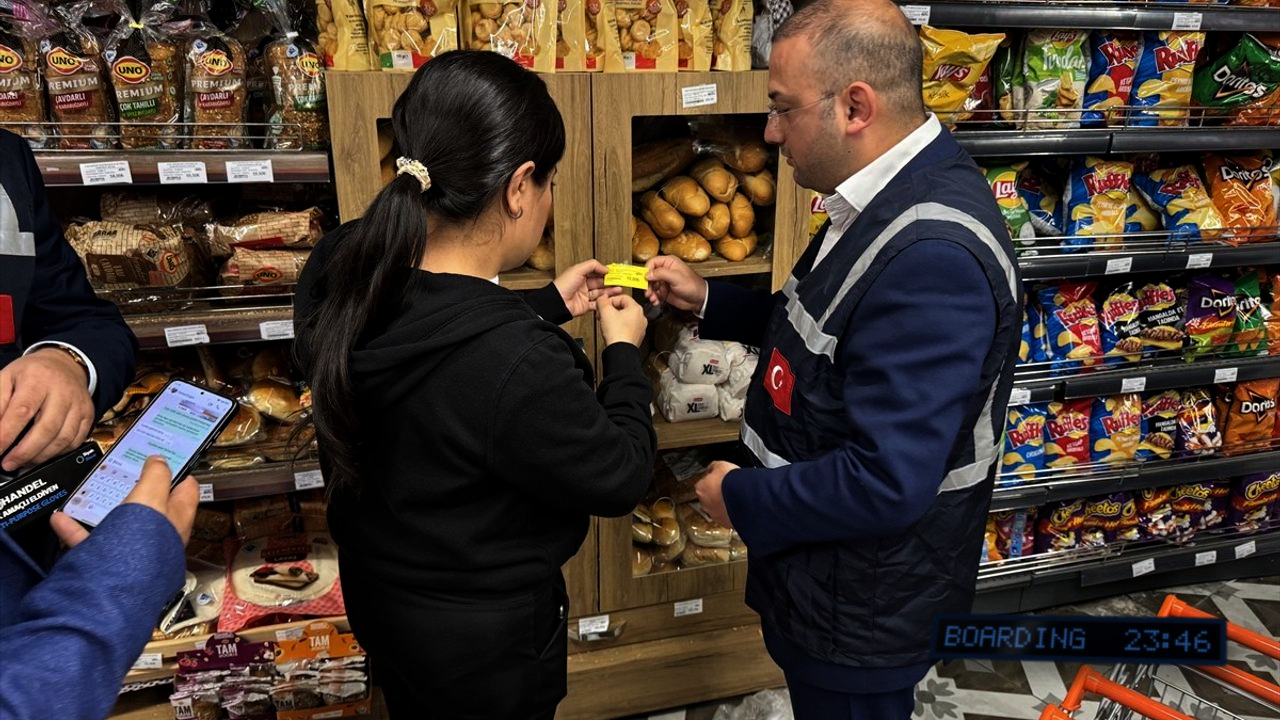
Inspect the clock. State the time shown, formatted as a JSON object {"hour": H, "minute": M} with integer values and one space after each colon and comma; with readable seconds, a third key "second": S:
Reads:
{"hour": 23, "minute": 46}
